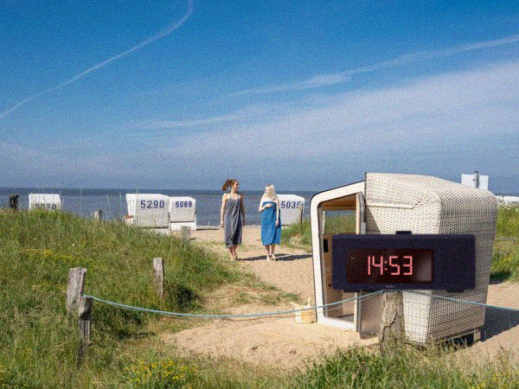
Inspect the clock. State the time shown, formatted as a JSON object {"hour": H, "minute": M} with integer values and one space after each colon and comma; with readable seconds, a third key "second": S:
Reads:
{"hour": 14, "minute": 53}
